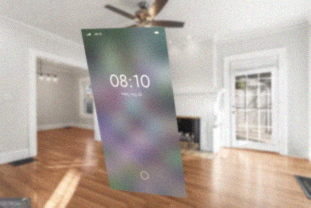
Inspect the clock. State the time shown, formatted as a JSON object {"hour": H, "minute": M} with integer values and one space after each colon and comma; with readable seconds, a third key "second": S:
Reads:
{"hour": 8, "minute": 10}
